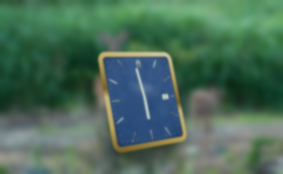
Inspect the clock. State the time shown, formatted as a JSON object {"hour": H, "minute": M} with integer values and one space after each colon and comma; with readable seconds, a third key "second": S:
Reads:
{"hour": 5, "minute": 59}
